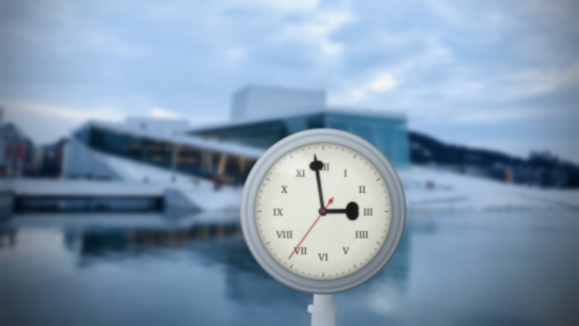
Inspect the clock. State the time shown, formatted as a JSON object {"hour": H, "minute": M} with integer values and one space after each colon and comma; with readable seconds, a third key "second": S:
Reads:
{"hour": 2, "minute": 58, "second": 36}
